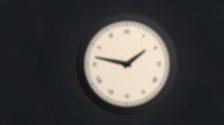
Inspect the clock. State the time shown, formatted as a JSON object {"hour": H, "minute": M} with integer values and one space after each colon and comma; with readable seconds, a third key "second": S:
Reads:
{"hour": 1, "minute": 47}
